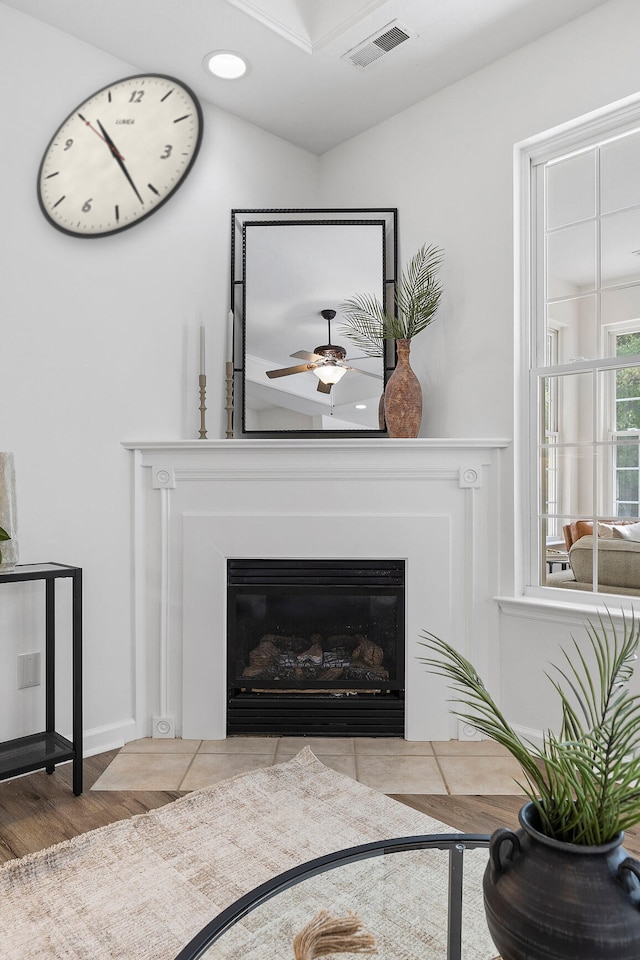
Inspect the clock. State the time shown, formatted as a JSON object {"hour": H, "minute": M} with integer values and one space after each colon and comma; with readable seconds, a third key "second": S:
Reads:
{"hour": 10, "minute": 21, "second": 50}
